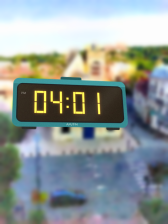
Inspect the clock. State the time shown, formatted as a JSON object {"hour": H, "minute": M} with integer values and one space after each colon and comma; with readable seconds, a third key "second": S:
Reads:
{"hour": 4, "minute": 1}
